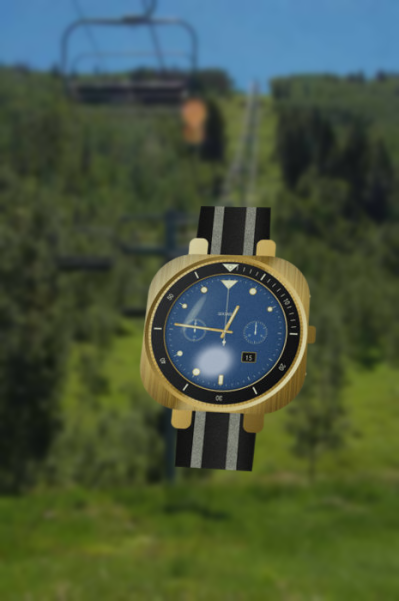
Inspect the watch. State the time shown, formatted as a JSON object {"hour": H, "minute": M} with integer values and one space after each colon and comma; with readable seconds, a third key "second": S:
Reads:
{"hour": 12, "minute": 46}
